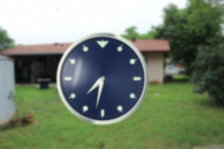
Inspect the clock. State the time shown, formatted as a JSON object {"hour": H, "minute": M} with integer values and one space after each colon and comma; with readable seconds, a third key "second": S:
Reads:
{"hour": 7, "minute": 32}
